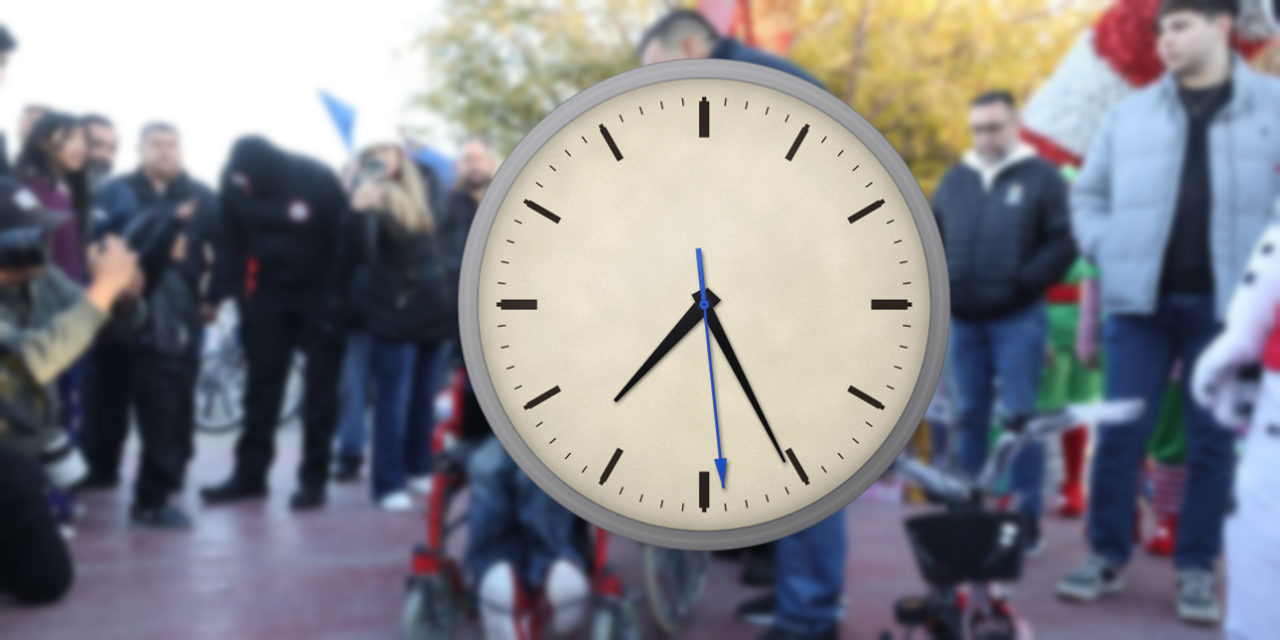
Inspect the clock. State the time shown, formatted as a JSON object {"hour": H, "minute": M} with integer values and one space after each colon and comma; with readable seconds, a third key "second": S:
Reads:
{"hour": 7, "minute": 25, "second": 29}
